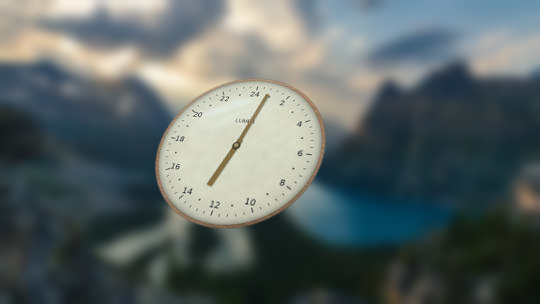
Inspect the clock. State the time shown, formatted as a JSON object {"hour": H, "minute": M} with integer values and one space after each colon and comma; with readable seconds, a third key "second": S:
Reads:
{"hour": 13, "minute": 2}
